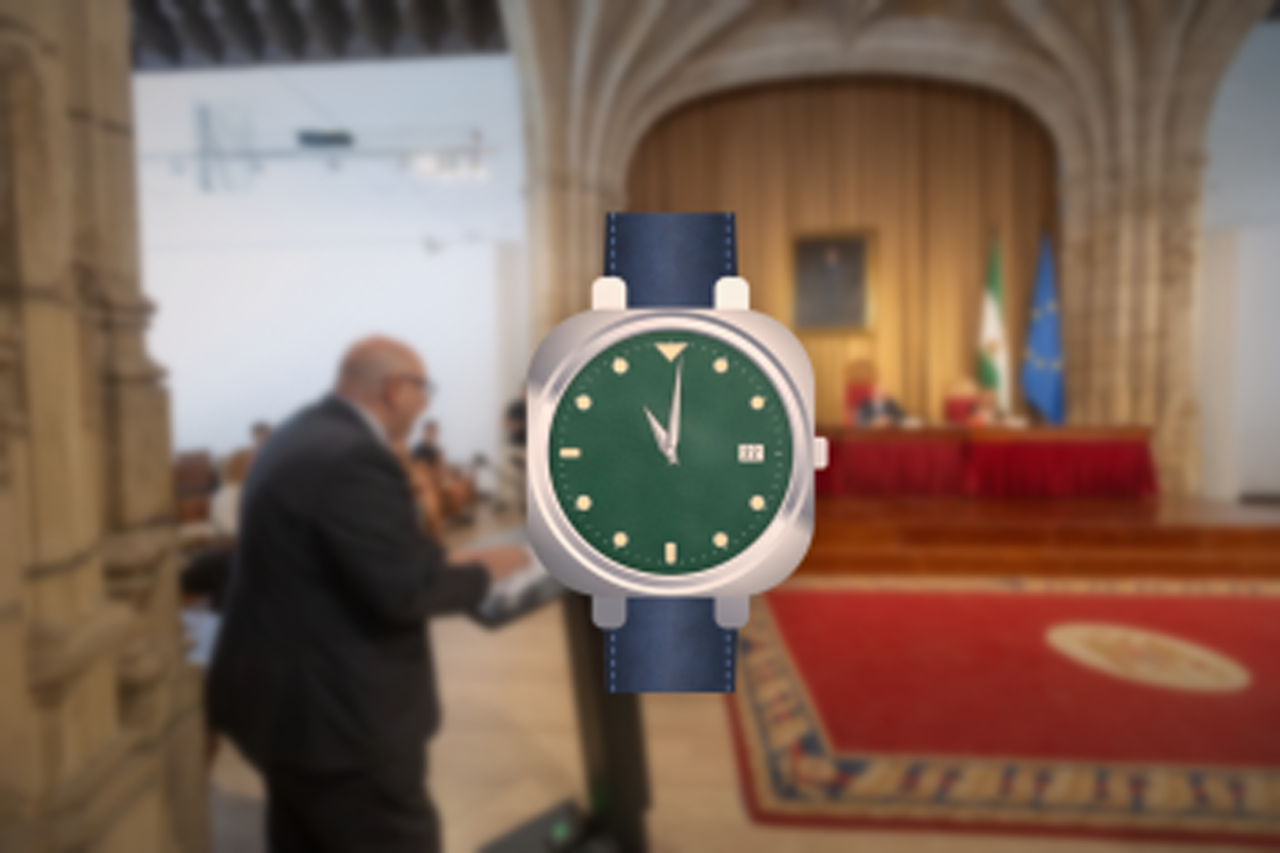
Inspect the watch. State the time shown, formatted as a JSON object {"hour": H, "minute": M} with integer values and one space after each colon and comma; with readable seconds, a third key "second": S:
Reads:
{"hour": 11, "minute": 1}
